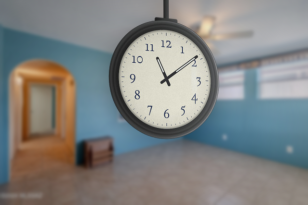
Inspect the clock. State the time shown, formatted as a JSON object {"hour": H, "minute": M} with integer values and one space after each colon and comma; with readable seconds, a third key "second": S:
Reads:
{"hour": 11, "minute": 9}
